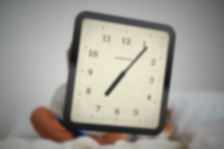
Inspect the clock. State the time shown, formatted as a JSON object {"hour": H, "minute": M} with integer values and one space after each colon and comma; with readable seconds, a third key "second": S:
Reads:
{"hour": 7, "minute": 6}
